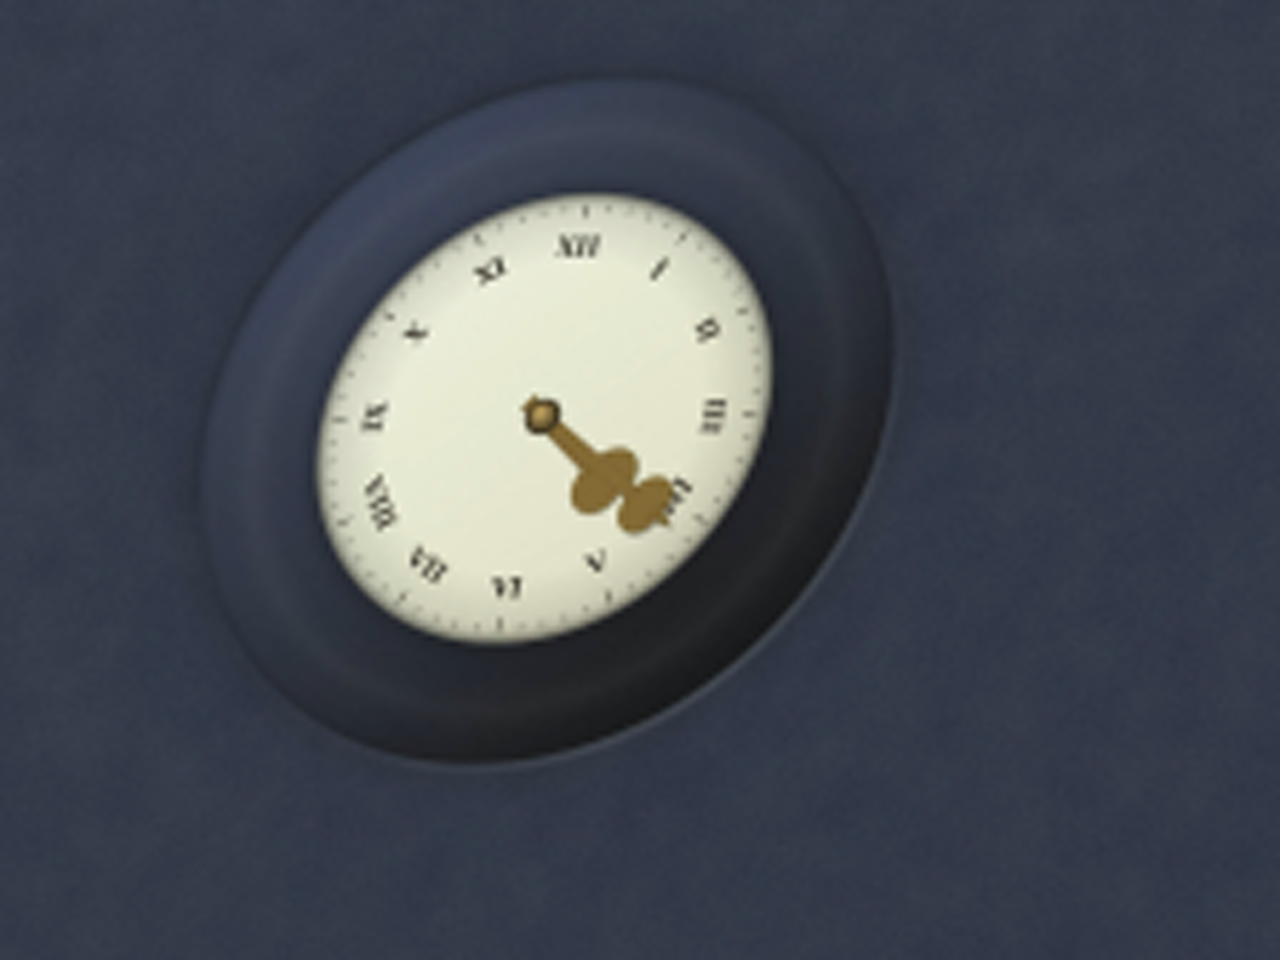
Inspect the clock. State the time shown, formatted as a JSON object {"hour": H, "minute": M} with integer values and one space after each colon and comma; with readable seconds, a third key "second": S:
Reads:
{"hour": 4, "minute": 21}
